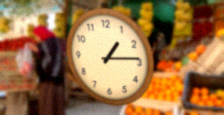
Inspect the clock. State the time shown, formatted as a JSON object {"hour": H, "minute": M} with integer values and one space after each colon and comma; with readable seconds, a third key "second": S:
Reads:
{"hour": 1, "minute": 14}
